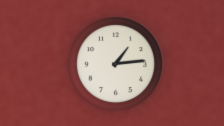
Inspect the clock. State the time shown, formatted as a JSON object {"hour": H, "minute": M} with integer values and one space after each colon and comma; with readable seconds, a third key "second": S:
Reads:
{"hour": 1, "minute": 14}
